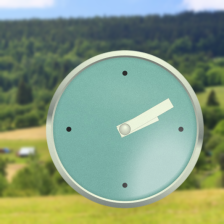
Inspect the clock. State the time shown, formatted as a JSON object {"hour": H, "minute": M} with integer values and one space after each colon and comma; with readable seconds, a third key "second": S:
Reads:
{"hour": 2, "minute": 10}
